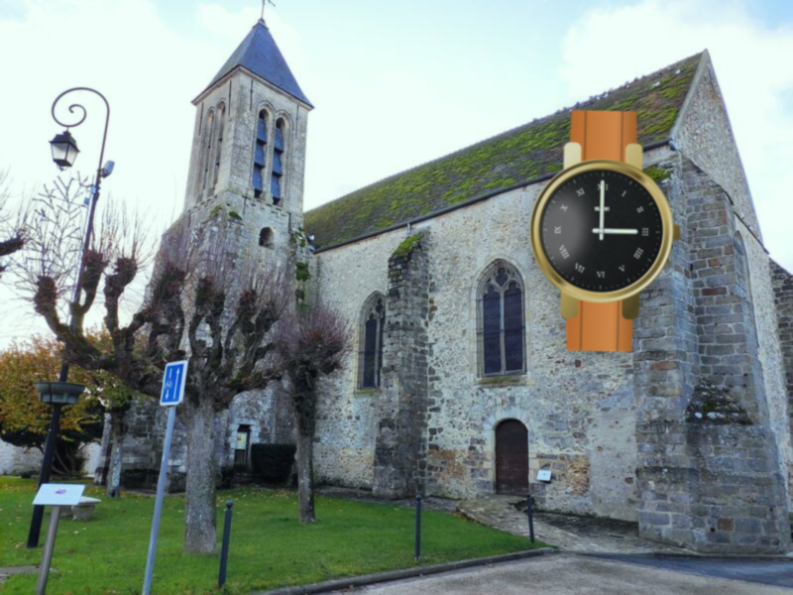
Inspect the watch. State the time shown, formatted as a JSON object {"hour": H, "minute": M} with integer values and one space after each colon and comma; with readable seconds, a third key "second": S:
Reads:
{"hour": 3, "minute": 0}
